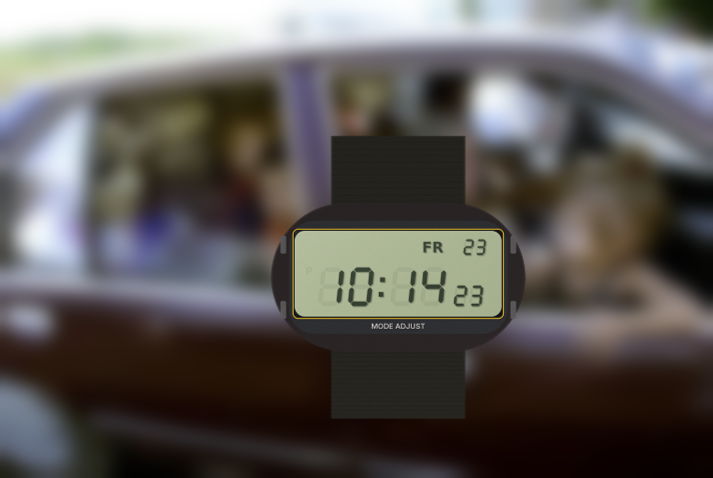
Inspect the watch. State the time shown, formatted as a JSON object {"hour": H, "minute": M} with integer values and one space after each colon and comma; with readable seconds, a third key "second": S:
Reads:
{"hour": 10, "minute": 14, "second": 23}
